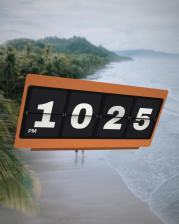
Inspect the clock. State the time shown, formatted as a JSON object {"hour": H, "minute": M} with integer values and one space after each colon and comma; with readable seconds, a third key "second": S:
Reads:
{"hour": 10, "minute": 25}
